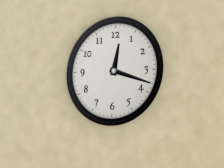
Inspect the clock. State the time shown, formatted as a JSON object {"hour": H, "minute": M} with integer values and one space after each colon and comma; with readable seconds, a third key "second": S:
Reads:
{"hour": 12, "minute": 18}
